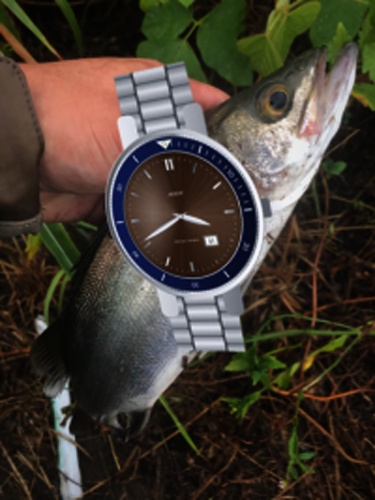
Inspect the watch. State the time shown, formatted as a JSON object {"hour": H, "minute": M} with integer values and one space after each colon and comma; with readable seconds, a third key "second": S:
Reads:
{"hour": 3, "minute": 41}
